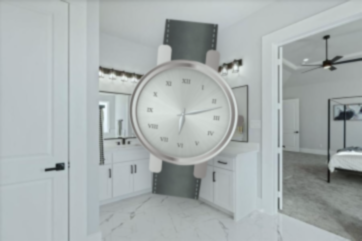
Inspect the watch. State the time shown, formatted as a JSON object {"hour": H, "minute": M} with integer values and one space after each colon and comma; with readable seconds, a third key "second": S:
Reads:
{"hour": 6, "minute": 12}
